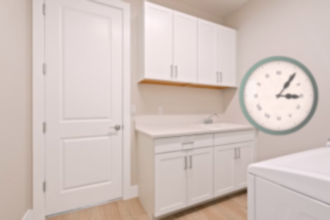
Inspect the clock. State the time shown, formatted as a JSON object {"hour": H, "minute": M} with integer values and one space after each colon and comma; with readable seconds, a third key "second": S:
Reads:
{"hour": 3, "minute": 6}
